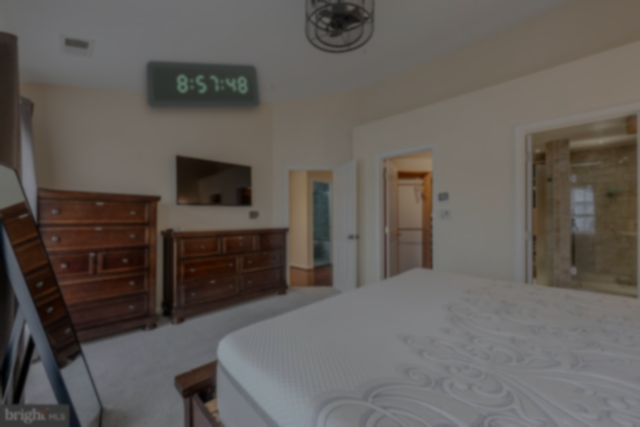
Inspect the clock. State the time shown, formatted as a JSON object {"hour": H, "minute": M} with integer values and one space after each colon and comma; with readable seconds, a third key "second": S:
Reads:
{"hour": 8, "minute": 57, "second": 48}
